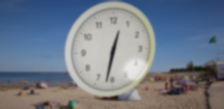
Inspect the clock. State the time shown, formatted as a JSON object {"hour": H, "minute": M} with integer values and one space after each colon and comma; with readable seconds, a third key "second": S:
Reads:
{"hour": 12, "minute": 32}
